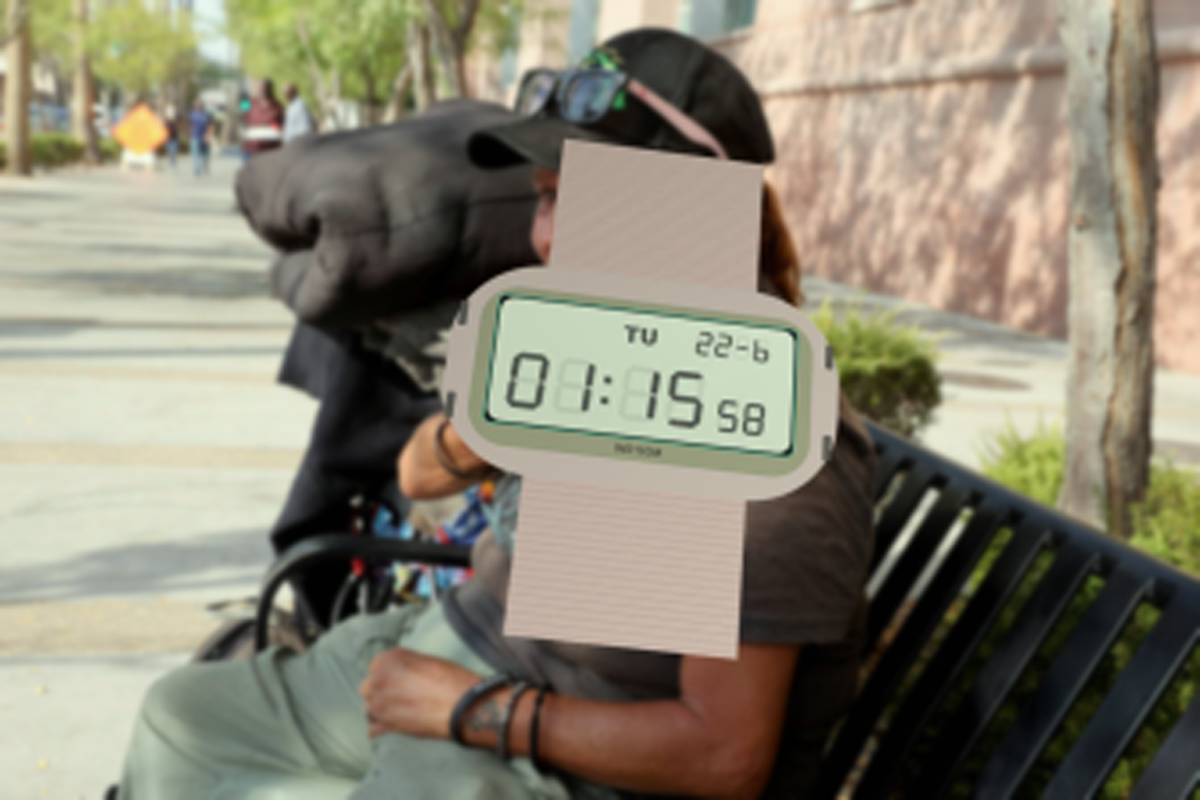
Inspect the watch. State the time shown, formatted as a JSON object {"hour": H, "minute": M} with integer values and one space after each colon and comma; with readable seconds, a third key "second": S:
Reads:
{"hour": 1, "minute": 15, "second": 58}
